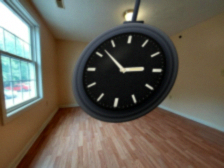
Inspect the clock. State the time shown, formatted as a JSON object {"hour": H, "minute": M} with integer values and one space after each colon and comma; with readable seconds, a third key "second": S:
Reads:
{"hour": 2, "minute": 52}
